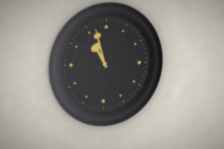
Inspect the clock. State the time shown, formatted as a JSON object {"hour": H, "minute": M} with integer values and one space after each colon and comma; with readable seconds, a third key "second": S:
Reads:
{"hour": 10, "minute": 57}
